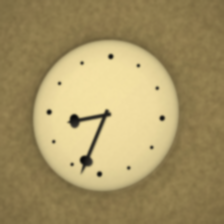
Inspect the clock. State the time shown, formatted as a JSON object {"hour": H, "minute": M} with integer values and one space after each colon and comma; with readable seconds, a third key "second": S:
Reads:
{"hour": 8, "minute": 33}
